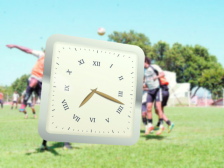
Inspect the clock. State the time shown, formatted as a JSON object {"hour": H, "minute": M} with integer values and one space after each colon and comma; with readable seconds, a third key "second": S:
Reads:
{"hour": 7, "minute": 18}
